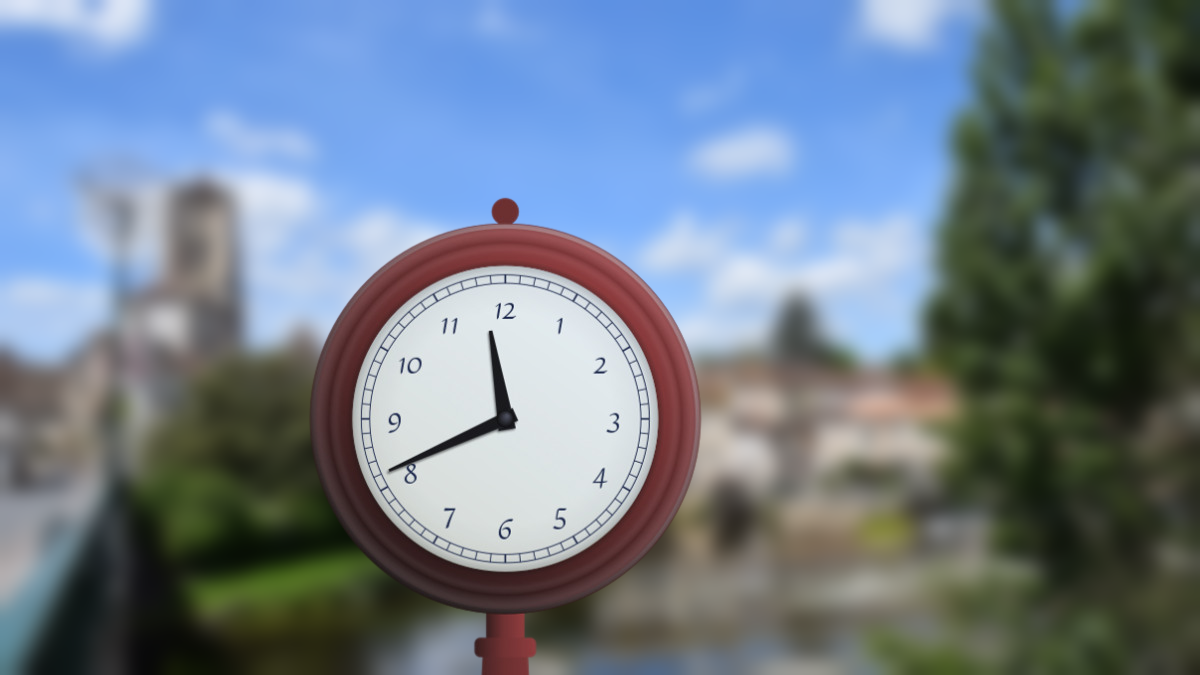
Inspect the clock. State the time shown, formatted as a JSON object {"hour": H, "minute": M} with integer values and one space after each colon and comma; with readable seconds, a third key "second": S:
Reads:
{"hour": 11, "minute": 41}
